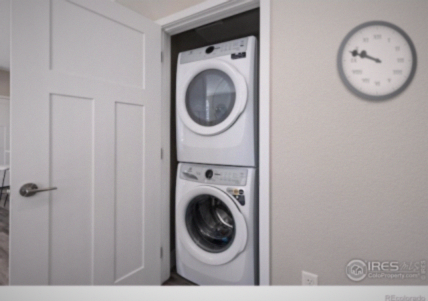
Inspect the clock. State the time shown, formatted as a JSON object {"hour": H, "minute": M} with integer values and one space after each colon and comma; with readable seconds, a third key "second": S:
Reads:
{"hour": 9, "minute": 48}
